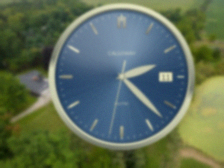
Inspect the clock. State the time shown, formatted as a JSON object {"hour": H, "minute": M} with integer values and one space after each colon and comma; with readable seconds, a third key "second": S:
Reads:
{"hour": 2, "minute": 22, "second": 32}
